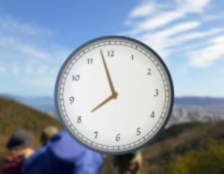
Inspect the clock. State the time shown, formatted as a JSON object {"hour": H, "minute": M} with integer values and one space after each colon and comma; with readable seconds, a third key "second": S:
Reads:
{"hour": 7, "minute": 58}
